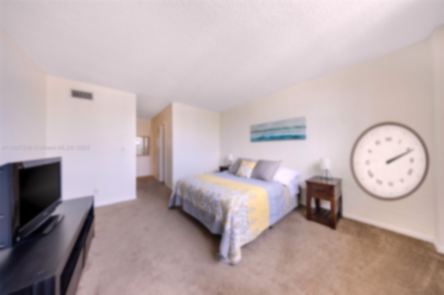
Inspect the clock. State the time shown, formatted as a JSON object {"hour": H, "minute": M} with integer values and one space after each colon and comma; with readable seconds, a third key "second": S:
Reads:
{"hour": 2, "minute": 11}
